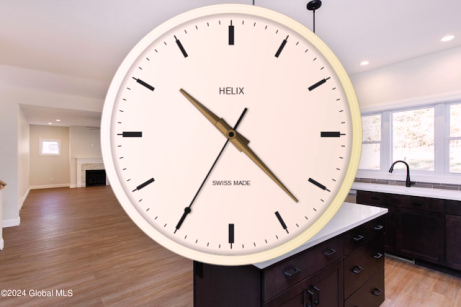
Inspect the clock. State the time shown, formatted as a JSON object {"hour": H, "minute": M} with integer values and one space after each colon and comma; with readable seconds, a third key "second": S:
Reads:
{"hour": 10, "minute": 22, "second": 35}
